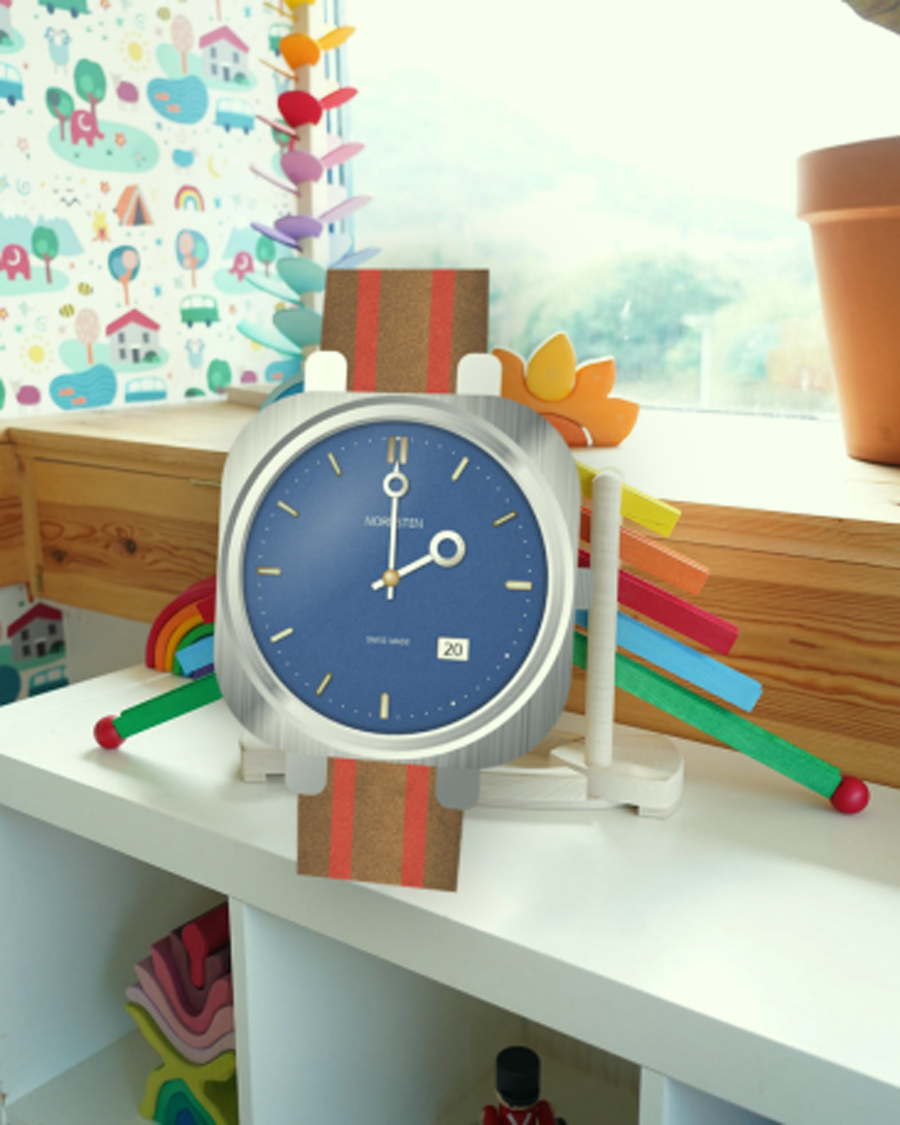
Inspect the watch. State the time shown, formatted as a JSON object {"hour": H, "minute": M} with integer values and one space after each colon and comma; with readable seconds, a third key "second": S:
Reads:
{"hour": 2, "minute": 0}
